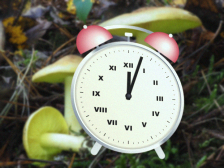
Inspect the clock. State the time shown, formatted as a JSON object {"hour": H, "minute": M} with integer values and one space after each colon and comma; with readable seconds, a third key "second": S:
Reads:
{"hour": 12, "minute": 3}
